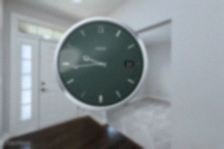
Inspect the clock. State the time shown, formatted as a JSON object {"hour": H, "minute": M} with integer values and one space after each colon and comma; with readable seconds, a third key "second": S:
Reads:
{"hour": 9, "minute": 44}
